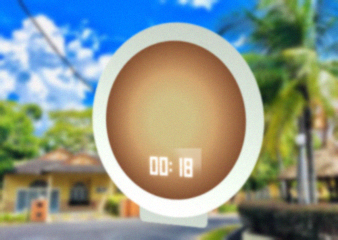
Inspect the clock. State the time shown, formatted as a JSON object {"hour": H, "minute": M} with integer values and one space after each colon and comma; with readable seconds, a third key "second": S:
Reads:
{"hour": 0, "minute": 18}
